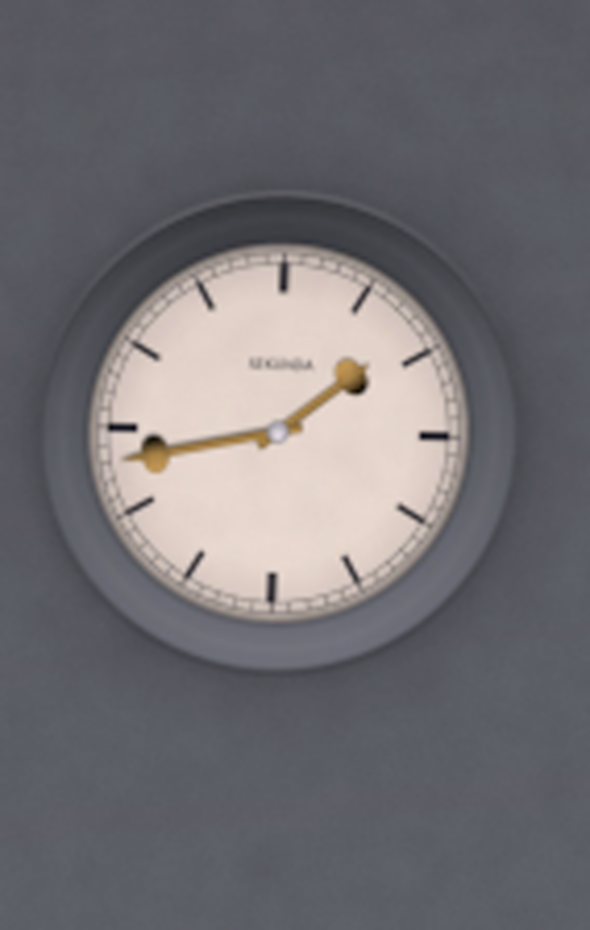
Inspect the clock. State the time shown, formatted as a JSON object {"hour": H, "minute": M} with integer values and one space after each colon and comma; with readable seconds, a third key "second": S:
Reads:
{"hour": 1, "minute": 43}
